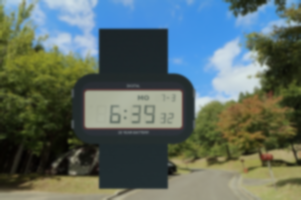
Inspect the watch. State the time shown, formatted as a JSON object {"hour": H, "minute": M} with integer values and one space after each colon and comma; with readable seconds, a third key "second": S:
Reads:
{"hour": 6, "minute": 39}
